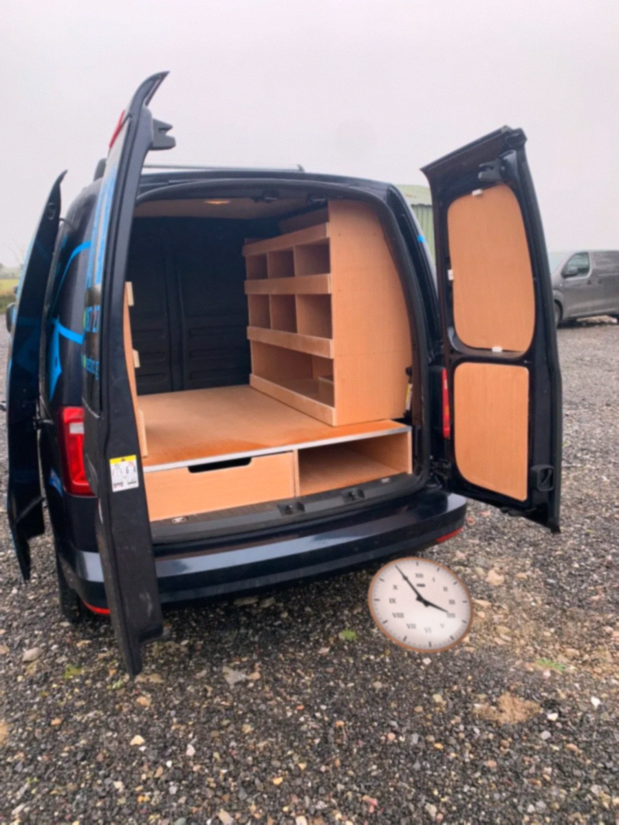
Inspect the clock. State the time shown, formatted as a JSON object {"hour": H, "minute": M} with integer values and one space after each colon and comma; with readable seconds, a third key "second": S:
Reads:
{"hour": 3, "minute": 55}
